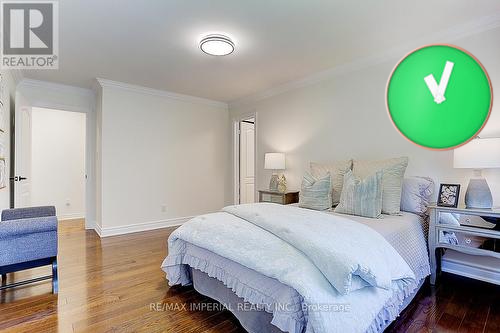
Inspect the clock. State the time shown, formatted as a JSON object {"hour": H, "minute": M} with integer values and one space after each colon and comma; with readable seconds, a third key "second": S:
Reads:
{"hour": 11, "minute": 3}
